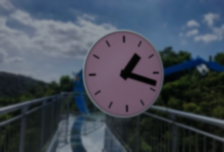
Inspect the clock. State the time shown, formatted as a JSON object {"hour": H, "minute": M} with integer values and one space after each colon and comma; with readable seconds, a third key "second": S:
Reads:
{"hour": 1, "minute": 18}
